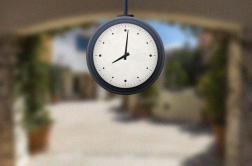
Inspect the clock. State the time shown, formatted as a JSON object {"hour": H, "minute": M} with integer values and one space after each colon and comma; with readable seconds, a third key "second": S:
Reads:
{"hour": 8, "minute": 1}
